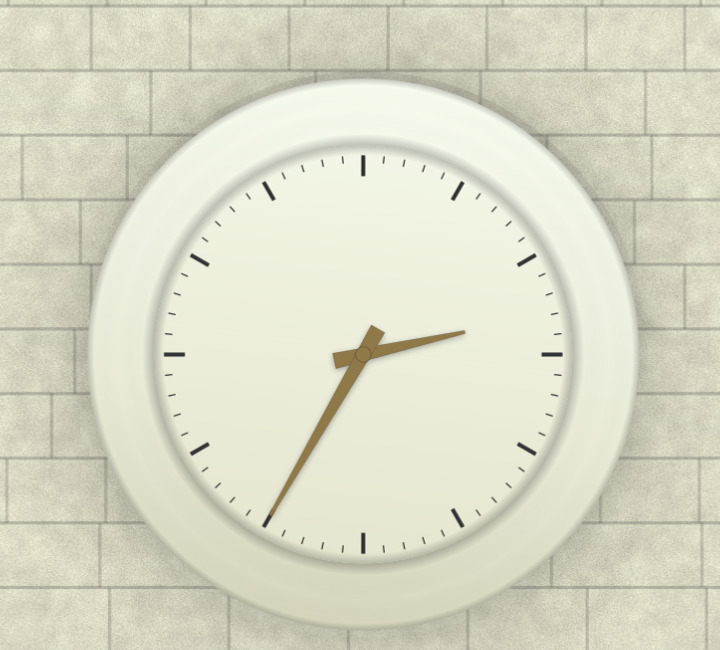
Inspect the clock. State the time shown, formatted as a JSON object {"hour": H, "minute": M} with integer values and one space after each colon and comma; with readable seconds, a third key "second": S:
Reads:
{"hour": 2, "minute": 35}
